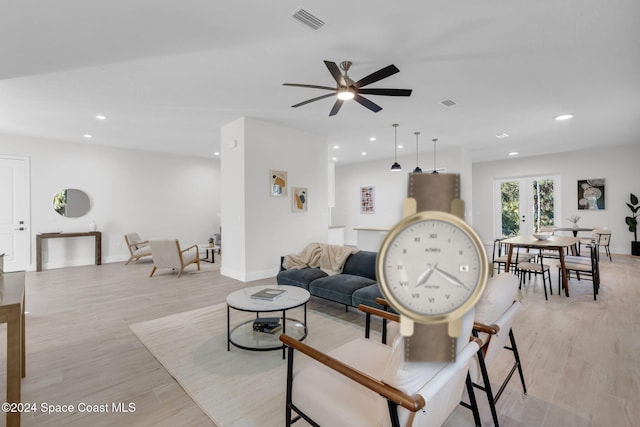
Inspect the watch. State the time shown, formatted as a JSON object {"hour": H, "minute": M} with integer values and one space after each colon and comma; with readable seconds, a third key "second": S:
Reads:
{"hour": 7, "minute": 20}
